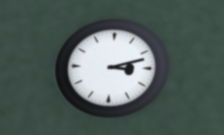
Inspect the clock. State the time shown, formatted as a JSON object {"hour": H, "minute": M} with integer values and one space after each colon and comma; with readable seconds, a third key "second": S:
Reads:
{"hour": 3, "minute": 12}
